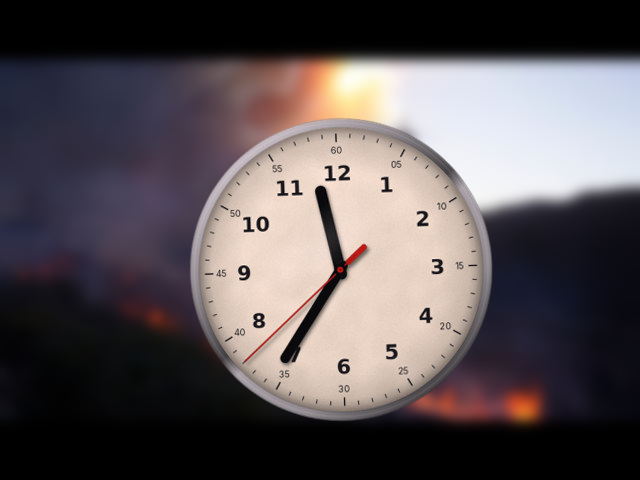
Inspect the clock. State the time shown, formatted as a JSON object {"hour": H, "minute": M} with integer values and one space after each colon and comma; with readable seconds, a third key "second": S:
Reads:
{"hour": 11, "minute": 35, "second": 38}
